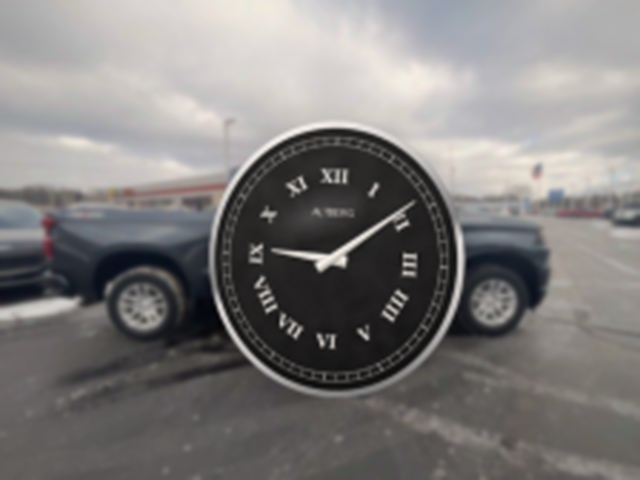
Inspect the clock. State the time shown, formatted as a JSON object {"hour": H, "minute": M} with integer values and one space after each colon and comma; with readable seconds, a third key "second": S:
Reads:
{"hour": 9, "minute": 9}
